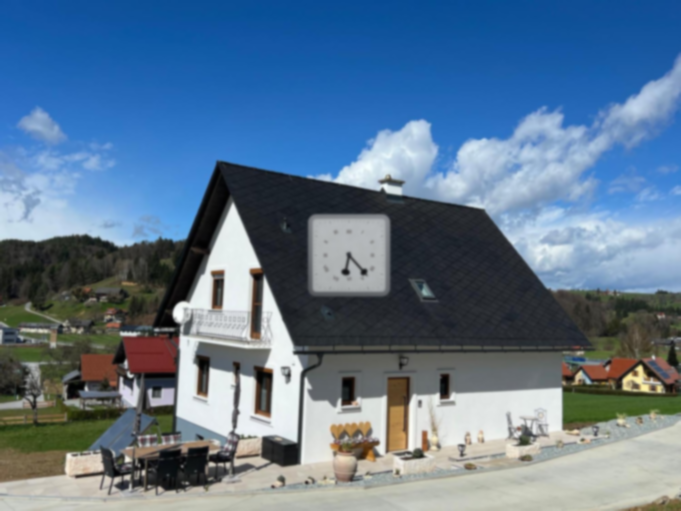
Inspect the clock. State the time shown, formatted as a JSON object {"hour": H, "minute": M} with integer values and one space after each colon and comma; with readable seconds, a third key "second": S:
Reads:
{"hour": 6, "minute": 23}
